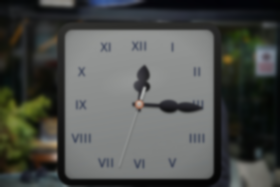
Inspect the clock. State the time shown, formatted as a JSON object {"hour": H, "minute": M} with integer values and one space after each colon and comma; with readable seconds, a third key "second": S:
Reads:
{"hour": 12, "minute": 15, "second": 33}
